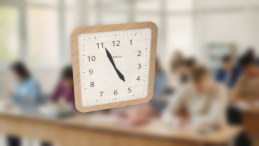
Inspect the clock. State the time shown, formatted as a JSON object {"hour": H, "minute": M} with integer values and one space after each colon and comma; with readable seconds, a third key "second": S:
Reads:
{"hour": 4, "minute": 56}
